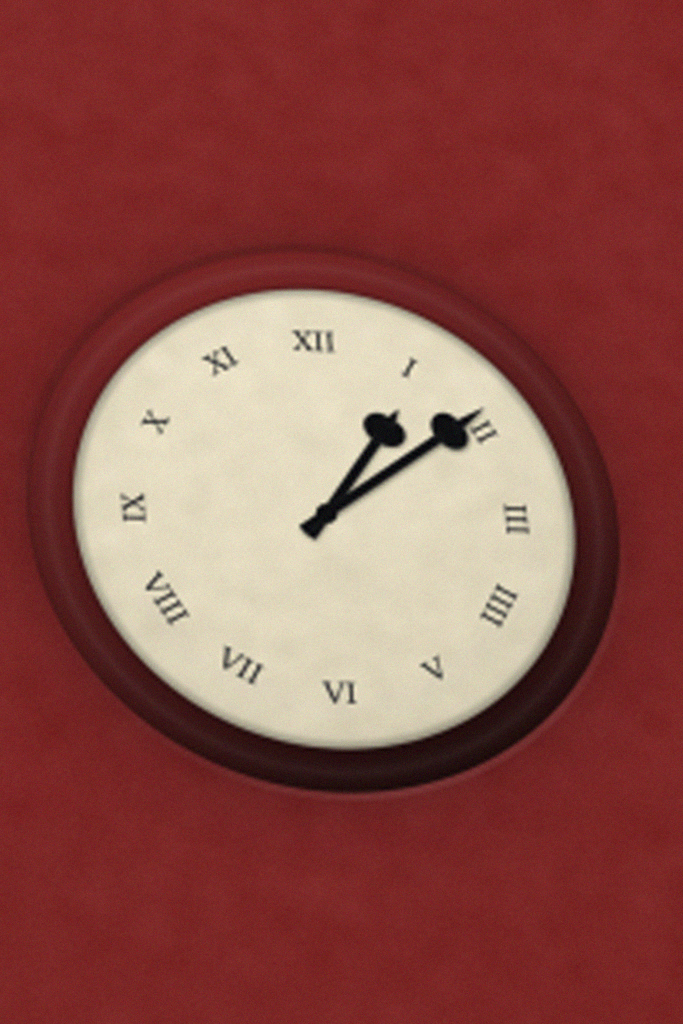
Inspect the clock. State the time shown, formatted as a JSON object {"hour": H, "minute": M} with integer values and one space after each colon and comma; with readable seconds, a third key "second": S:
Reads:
{"hour": 1, "minute": 9}
